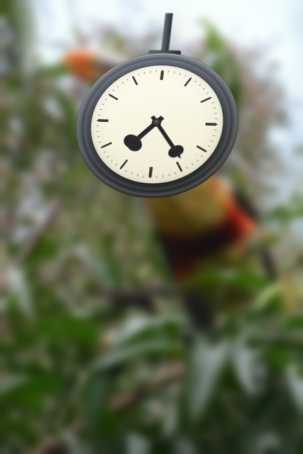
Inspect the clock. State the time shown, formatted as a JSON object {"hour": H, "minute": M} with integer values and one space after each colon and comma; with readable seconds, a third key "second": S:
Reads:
{"hour": 7, "minute": 24}
